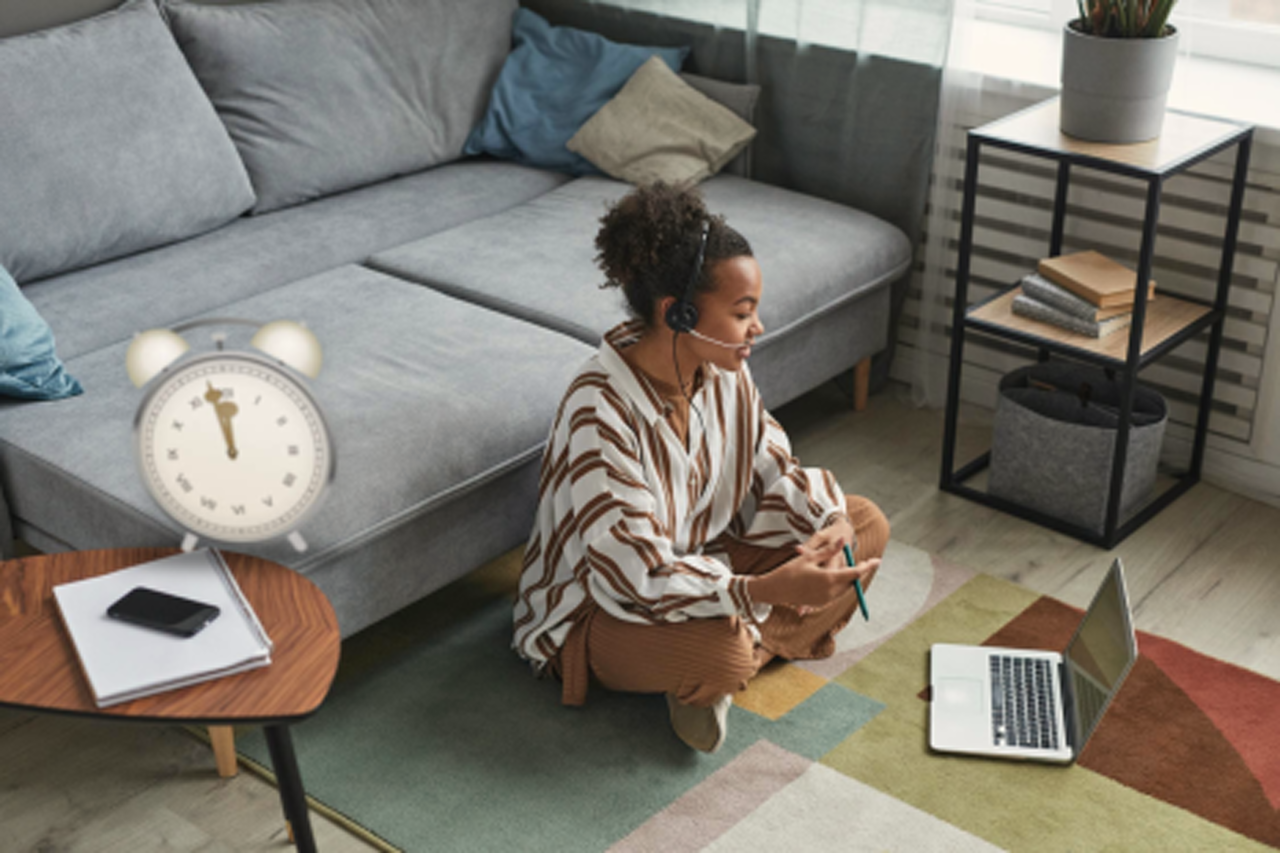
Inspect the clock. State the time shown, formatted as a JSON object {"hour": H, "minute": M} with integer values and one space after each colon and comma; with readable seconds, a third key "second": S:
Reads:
{"hour": 11, "minute": 58}
